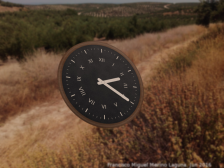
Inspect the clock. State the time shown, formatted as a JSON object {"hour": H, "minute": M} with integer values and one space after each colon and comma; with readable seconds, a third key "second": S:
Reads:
{"hour": 2, "minute": 20}
